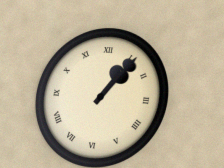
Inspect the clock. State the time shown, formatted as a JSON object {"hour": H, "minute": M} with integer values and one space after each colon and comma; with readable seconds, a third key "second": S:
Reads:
{"hour": 1, "minute": 6}
